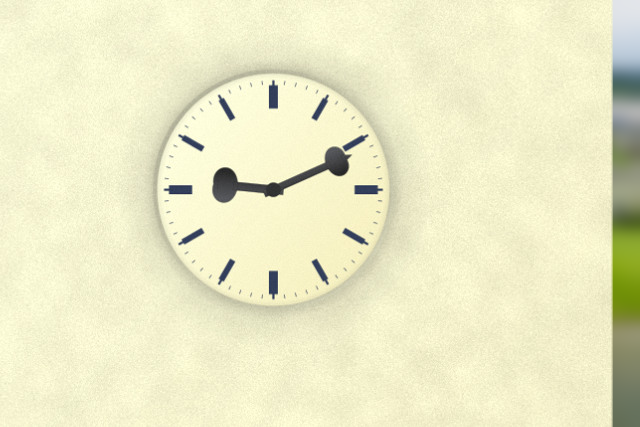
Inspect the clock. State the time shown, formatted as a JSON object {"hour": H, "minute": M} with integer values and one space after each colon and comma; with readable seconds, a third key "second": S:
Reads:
{"hour": 9, "minute": 11}
